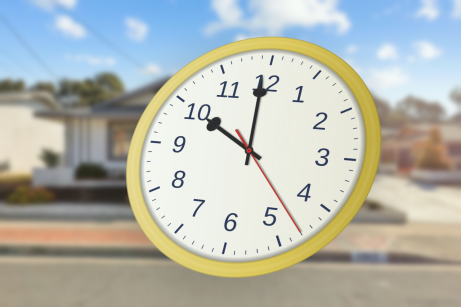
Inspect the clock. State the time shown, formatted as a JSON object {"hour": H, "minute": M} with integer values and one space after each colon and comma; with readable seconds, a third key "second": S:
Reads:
{"hour": 9, "minute": 59, "second": 23}
